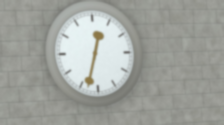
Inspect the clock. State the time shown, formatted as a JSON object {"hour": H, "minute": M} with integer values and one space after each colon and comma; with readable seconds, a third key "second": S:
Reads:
{"hour": 12, "minute": 33}
